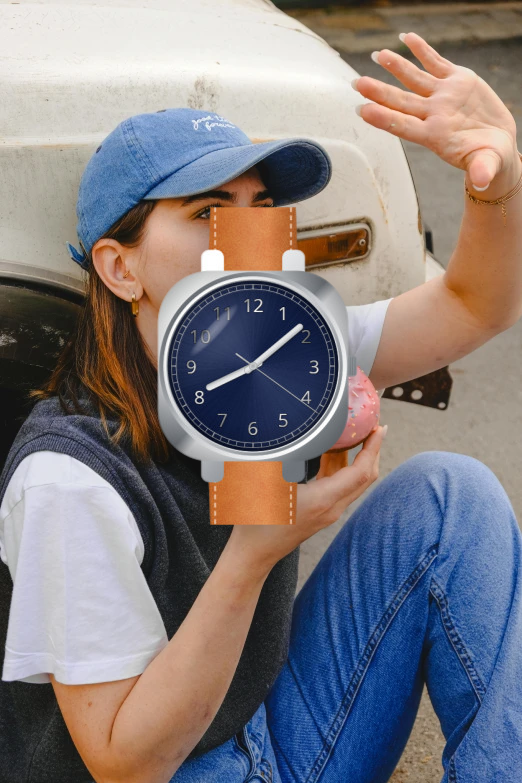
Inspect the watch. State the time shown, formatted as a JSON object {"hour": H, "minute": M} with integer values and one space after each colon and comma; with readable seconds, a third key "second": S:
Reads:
{"hour": 8, "minute": 8, "second": 21}
